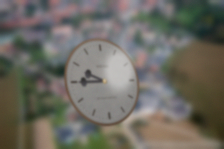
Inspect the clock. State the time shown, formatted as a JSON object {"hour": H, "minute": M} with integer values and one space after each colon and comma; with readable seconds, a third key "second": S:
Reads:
{"hour": 9, "minute": 45}
